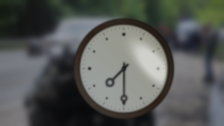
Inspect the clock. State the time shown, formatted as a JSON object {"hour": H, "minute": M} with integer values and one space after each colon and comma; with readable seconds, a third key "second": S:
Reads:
{"hour": 7, "minute": 30}
